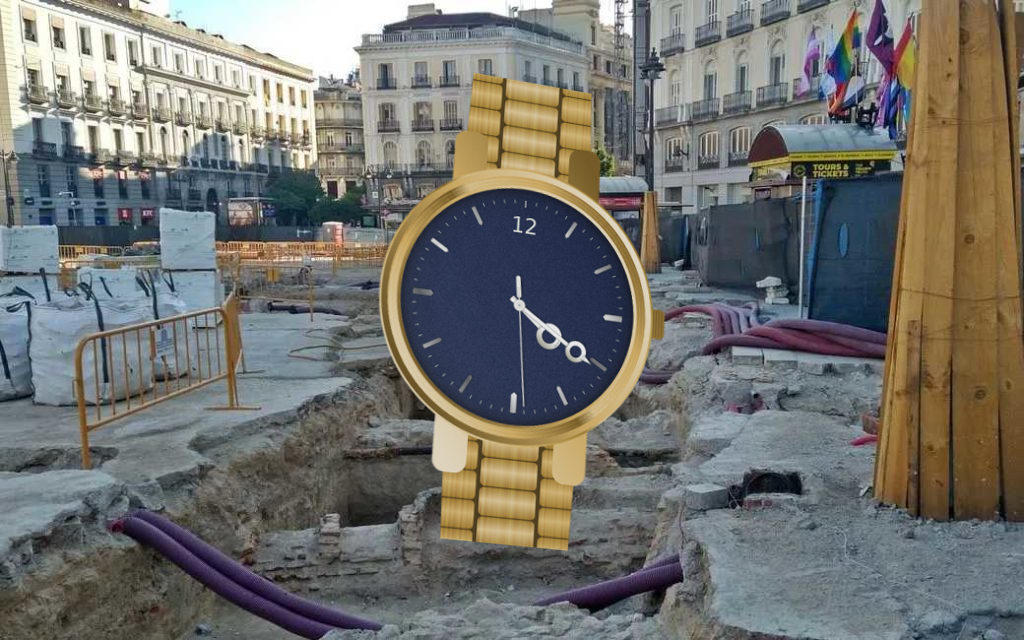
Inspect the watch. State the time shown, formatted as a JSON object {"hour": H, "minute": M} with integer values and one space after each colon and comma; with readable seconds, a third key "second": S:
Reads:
{"hour": 4, "minute": 20, "second": 29}
